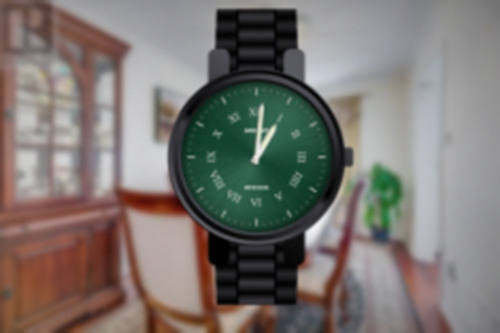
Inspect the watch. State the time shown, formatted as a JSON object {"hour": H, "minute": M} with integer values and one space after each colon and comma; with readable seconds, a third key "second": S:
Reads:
{"hour": 1, "minute": 1}
